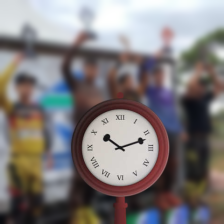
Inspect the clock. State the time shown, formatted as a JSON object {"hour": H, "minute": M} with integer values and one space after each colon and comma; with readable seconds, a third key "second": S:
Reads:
{"hour": 10, "minute": 12}
